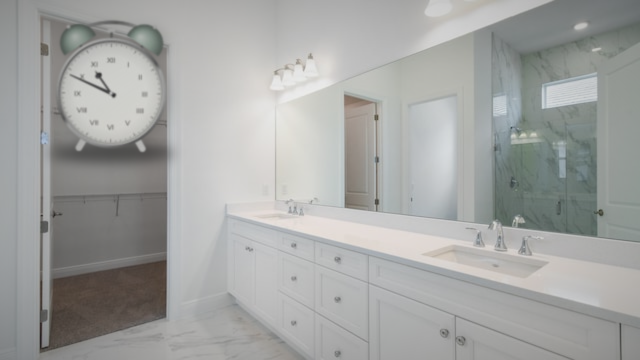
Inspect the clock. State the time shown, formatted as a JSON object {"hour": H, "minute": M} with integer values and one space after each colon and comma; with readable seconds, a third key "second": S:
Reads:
{"hour": 10, "minute": 49}
